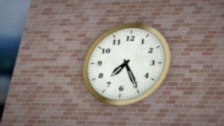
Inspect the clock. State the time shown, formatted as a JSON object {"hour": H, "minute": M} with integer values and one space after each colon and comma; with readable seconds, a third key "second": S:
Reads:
{"hour": 7, "minute": 25}
